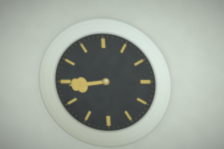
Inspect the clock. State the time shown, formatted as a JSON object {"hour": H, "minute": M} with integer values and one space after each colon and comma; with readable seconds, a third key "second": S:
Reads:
{"hour": 8, "minute": 44}
